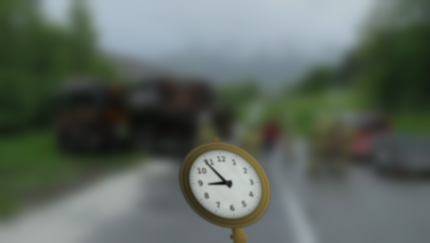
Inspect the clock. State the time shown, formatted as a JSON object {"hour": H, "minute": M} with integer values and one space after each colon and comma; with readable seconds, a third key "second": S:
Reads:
{"hour": 8, "minute": 54}
